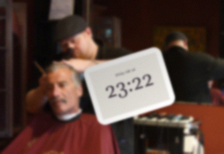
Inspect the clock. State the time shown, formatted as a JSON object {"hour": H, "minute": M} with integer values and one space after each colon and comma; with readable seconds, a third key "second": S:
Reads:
{"hour": 23, "minute": 22}
